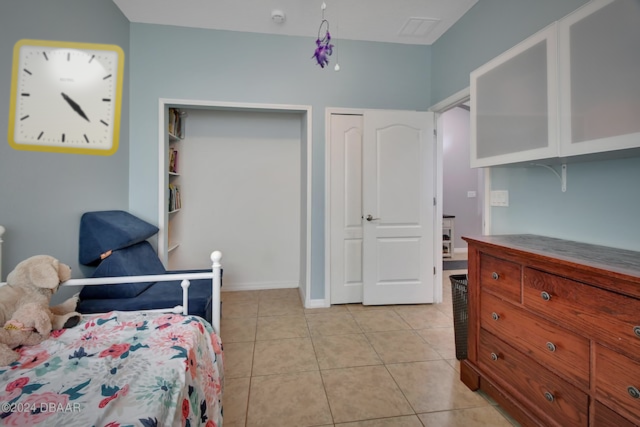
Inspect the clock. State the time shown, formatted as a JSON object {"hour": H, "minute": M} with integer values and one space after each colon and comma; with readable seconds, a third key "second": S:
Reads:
{"hour": 4, "minute": 22}
